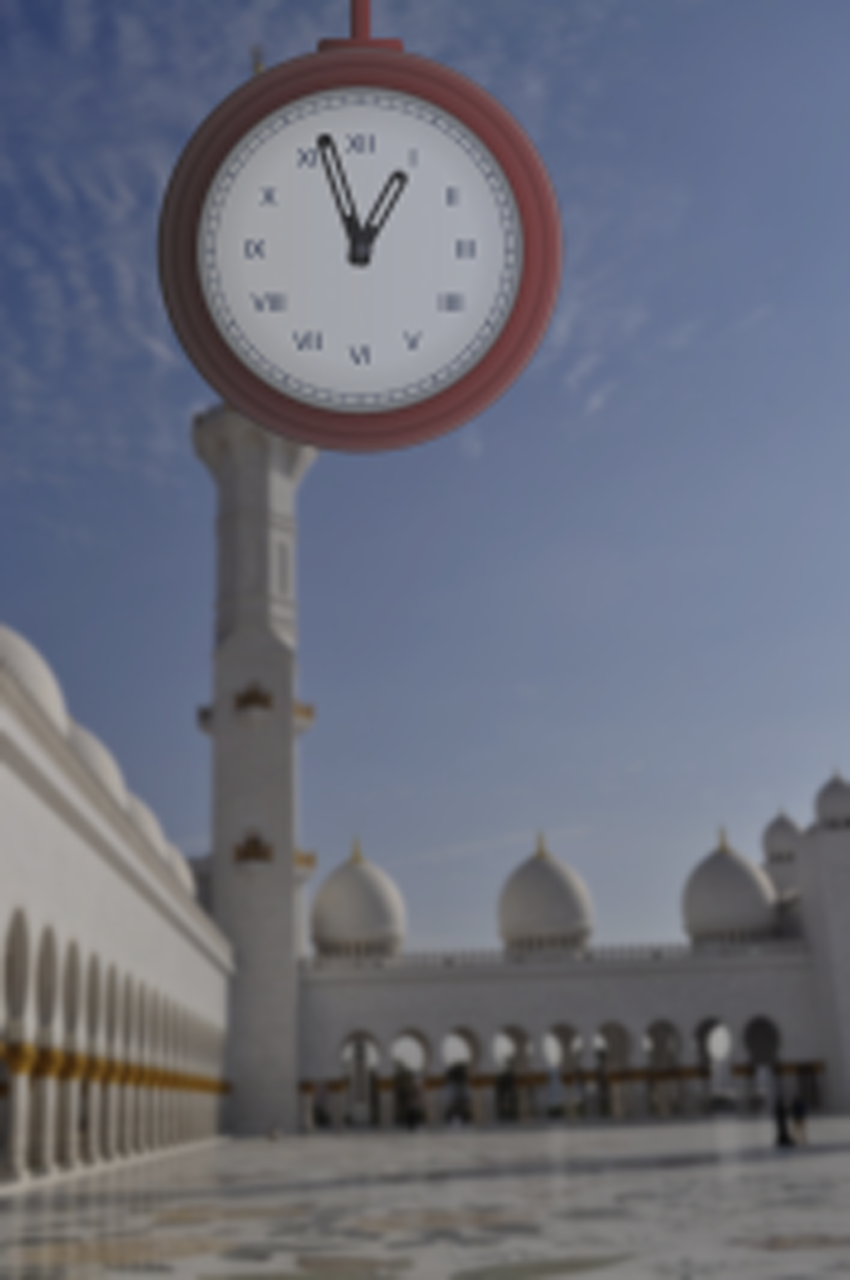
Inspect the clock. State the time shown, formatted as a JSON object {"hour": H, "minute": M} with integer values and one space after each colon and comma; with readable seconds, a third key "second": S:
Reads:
{"hour": 12, "minute": 57}
